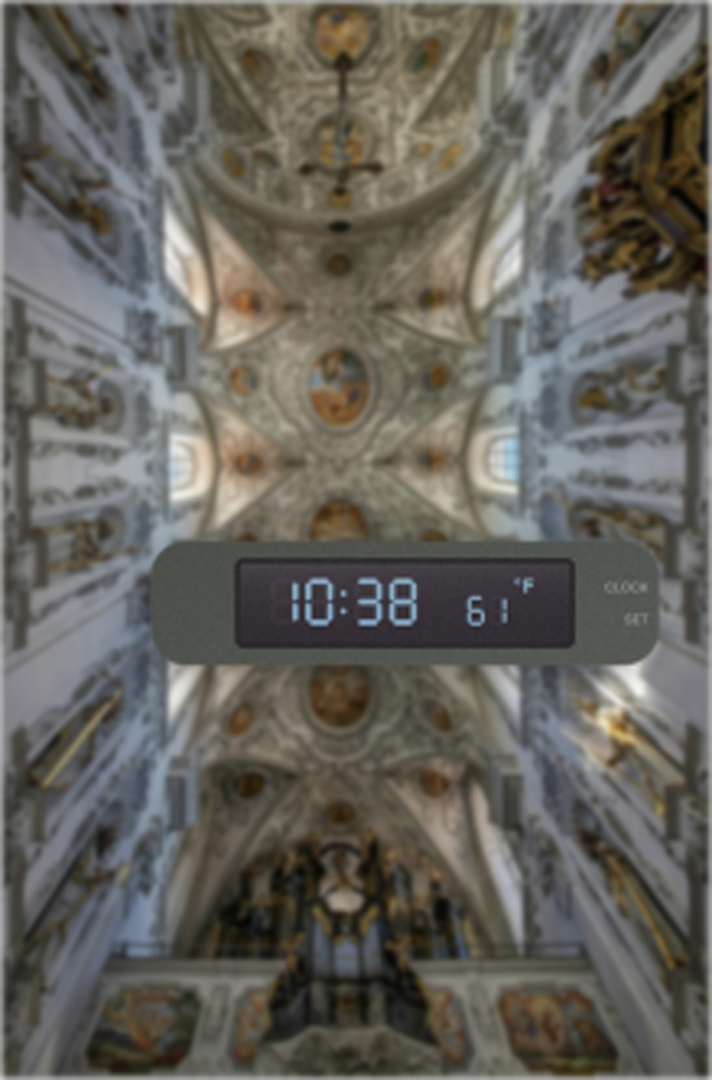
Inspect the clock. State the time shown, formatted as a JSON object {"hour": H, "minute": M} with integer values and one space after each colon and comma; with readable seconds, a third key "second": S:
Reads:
{"hour": 10, "minute": 38}
